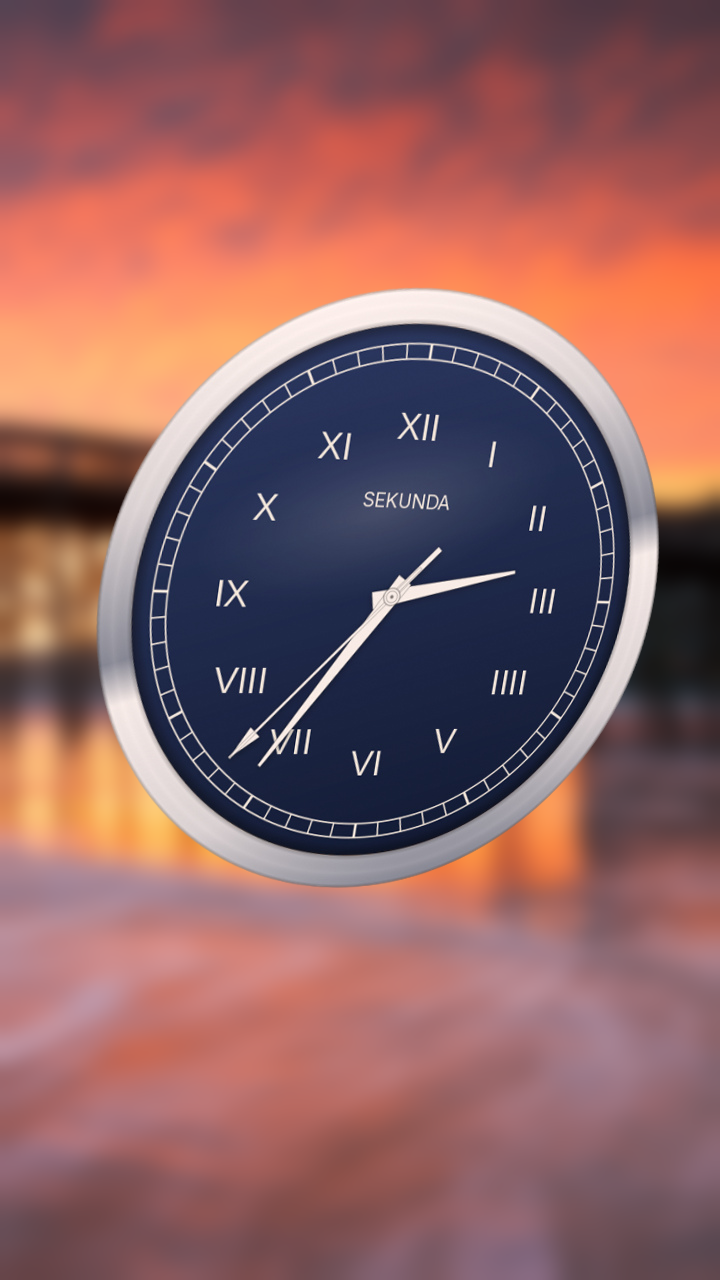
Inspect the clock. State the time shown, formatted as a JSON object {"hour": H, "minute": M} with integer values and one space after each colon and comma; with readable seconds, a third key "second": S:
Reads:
{"hour": 2, "minute": 35, "second": 37}
